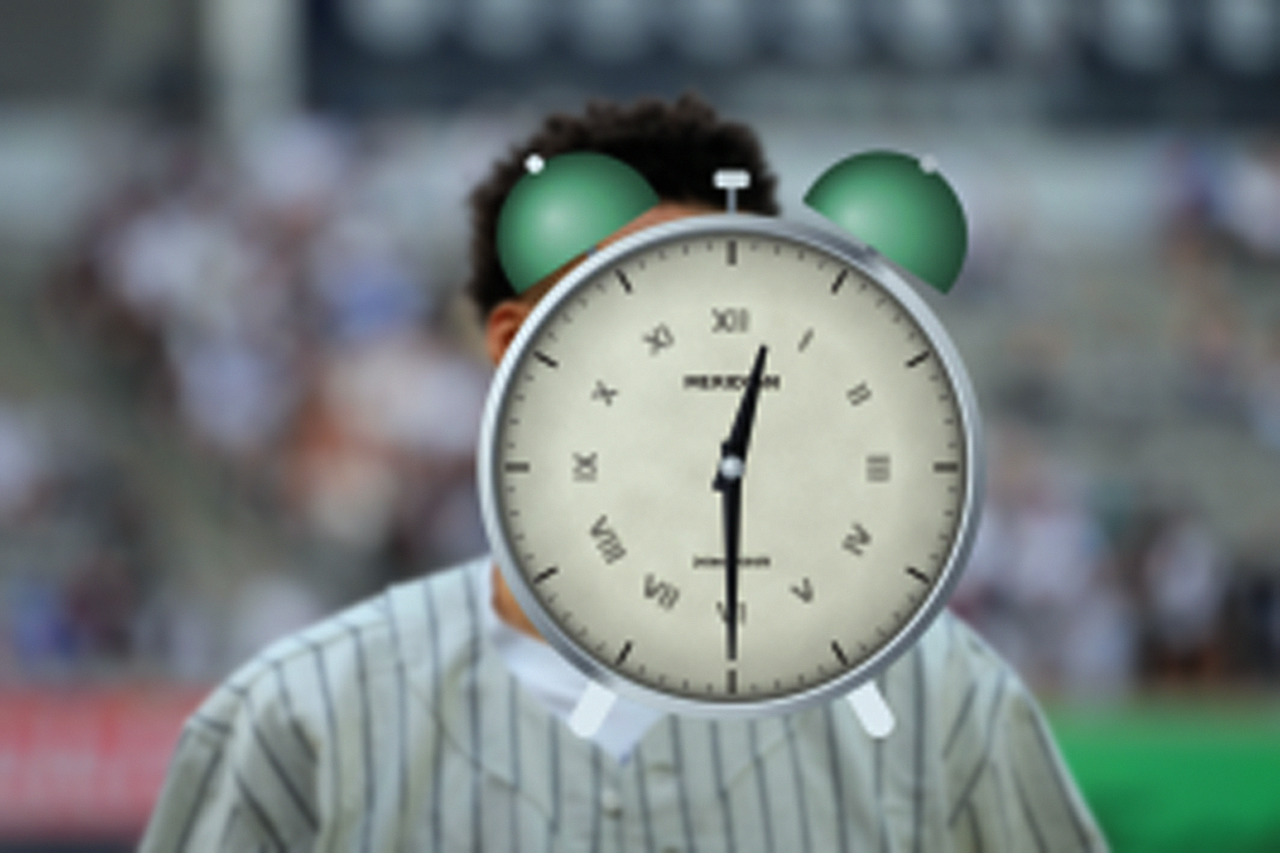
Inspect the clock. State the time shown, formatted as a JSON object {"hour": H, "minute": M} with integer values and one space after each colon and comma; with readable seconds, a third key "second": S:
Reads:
{"hour": 12, "minute": 30}
